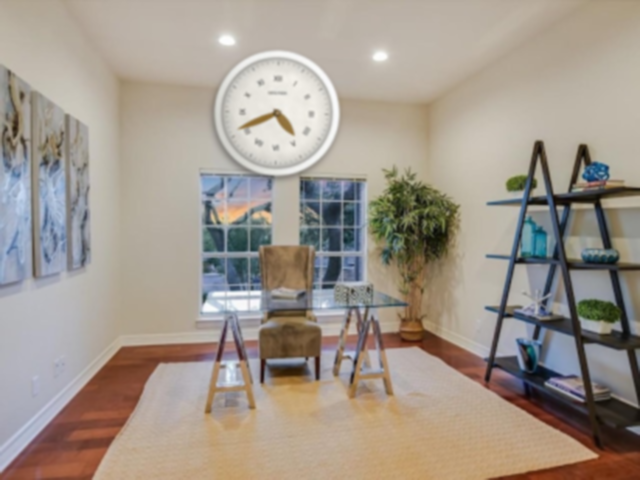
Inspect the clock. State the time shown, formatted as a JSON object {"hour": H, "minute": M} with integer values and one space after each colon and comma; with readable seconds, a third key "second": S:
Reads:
{"hour": 4, "minute": 41}
